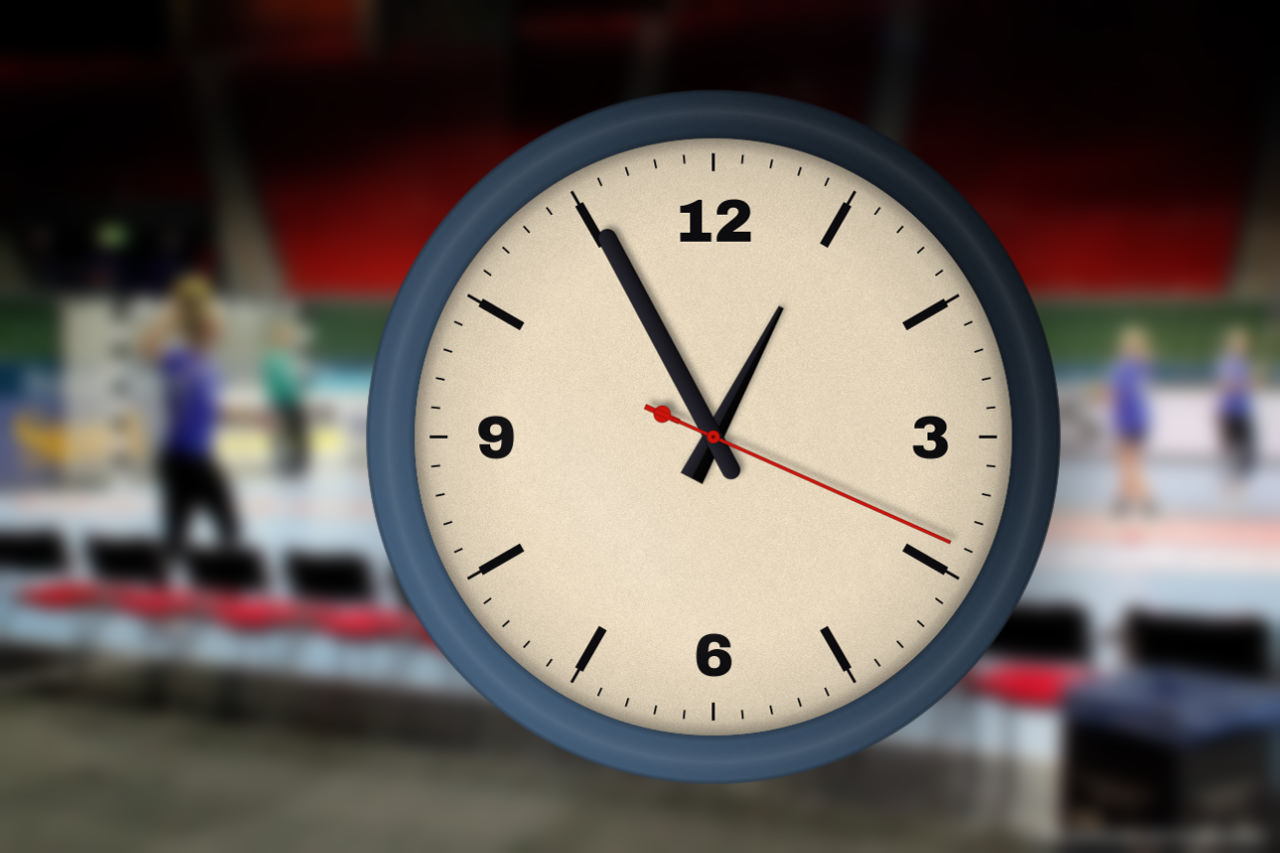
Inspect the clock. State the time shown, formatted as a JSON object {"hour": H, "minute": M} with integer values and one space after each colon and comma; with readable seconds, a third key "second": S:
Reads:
{"hour": 12, "minute": 55, "second": 19}
